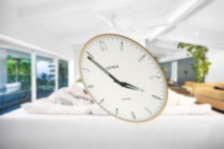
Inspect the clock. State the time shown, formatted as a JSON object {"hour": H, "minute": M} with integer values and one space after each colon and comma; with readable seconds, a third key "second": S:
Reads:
{"hour": 3, "minute": 54}
